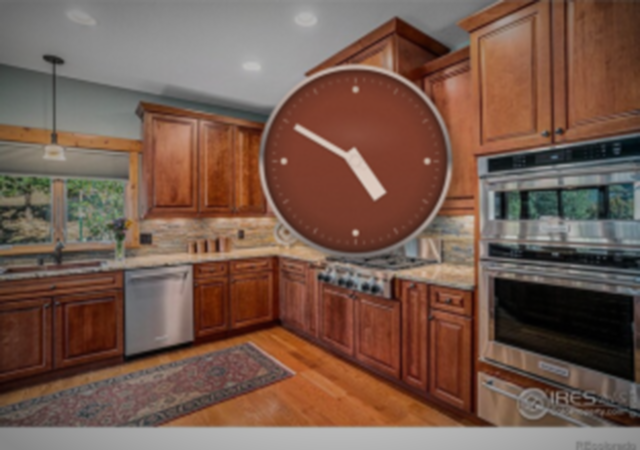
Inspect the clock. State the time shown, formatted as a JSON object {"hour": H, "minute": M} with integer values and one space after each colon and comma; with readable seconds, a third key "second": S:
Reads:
{"hour": 4, "minute": 50}
